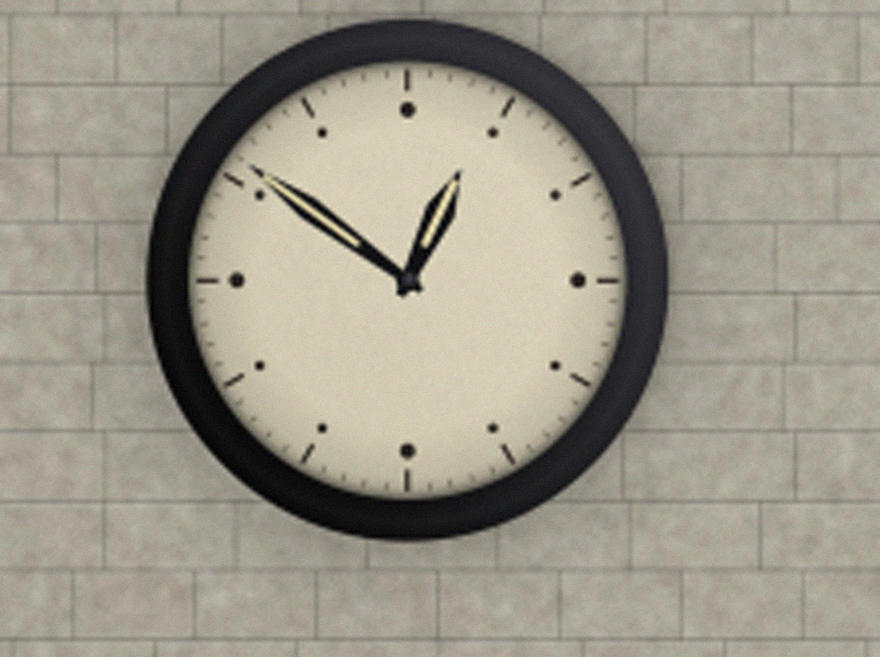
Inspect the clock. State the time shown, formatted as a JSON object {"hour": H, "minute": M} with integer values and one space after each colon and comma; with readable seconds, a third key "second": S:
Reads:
{"hour": 12, "minute": 51}
